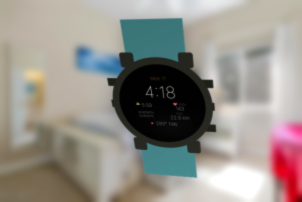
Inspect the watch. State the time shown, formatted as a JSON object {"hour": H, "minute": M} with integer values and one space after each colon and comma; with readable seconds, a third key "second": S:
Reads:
{"hour": 4, "minute": 18}
